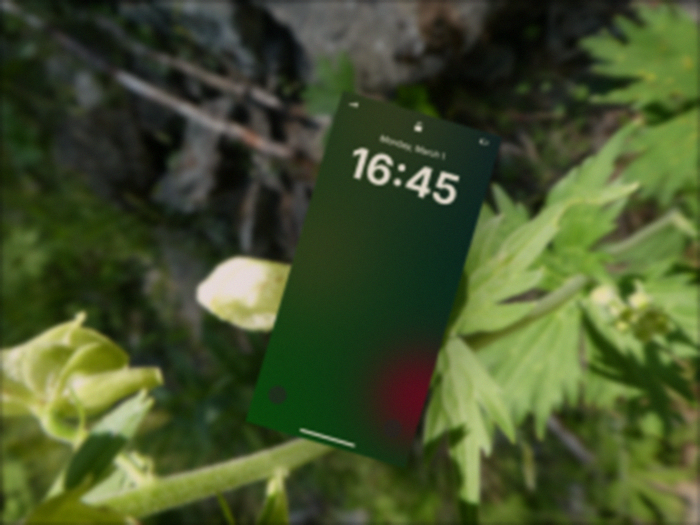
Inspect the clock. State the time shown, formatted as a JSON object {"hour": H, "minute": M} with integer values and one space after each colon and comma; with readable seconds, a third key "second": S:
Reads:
{"hour": 16, "minute": 45}
